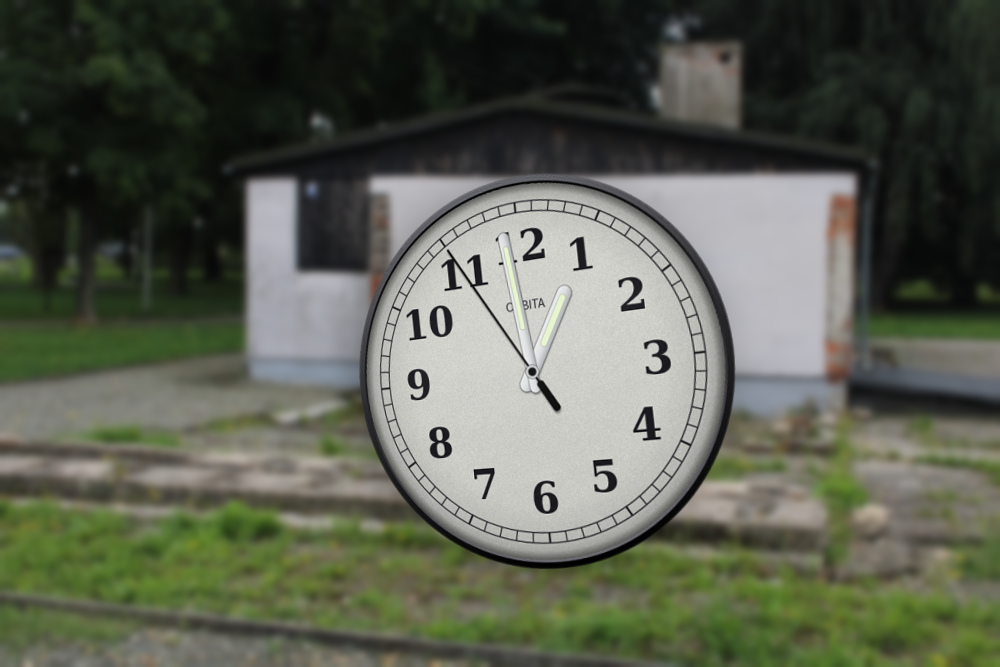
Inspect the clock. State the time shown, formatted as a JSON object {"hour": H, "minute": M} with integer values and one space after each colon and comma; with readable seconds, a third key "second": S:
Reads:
{"hour": 12, "minute": 58, "second": 55}
